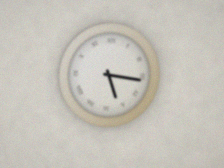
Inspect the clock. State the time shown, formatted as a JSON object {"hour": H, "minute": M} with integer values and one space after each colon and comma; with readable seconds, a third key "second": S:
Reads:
{"hour": 5, "minute": 16}
